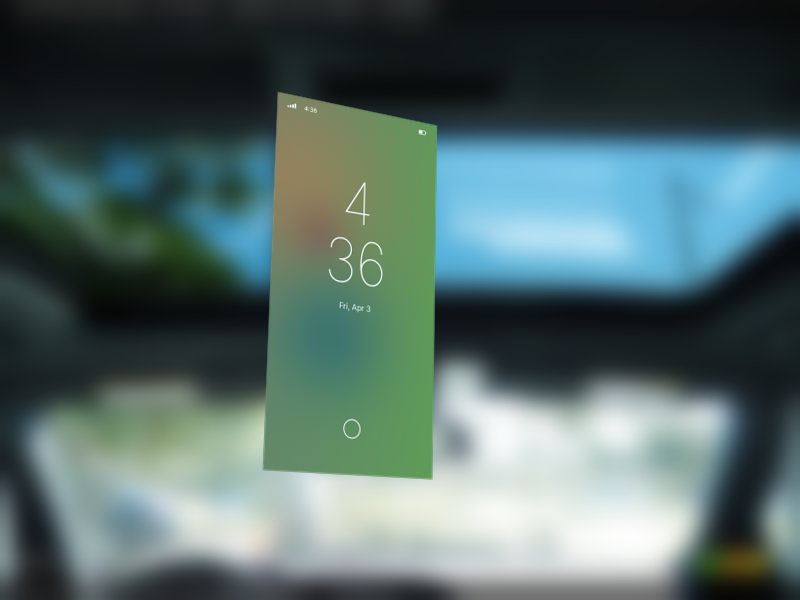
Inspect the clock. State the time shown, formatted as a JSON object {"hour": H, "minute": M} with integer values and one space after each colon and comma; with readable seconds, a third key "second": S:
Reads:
{"hour": 4, "minute": 36}
